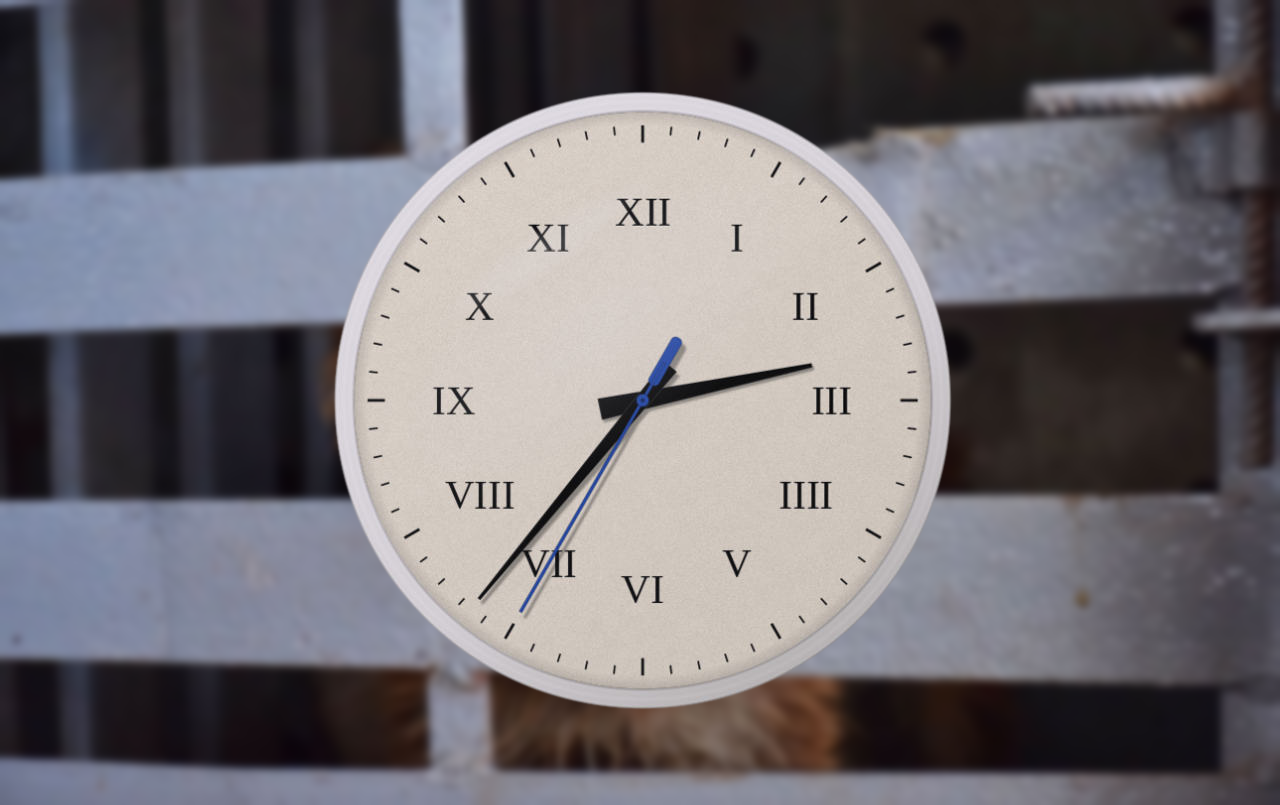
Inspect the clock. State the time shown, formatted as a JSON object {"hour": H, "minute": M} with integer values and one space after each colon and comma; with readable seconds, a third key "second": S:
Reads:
{"hour": 2, "minute": 36, "second": 35}
